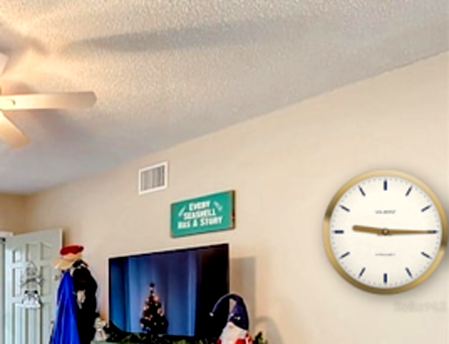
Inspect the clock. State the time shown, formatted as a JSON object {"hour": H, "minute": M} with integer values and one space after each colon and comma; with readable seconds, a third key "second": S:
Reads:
{"hour": 9, "minute": 15}
